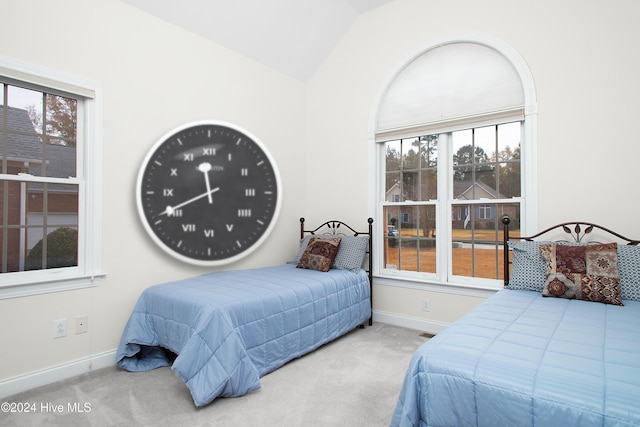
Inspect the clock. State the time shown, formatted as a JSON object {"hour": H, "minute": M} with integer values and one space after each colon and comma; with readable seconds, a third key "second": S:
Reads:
{"hour": 11, "minute": 41}
